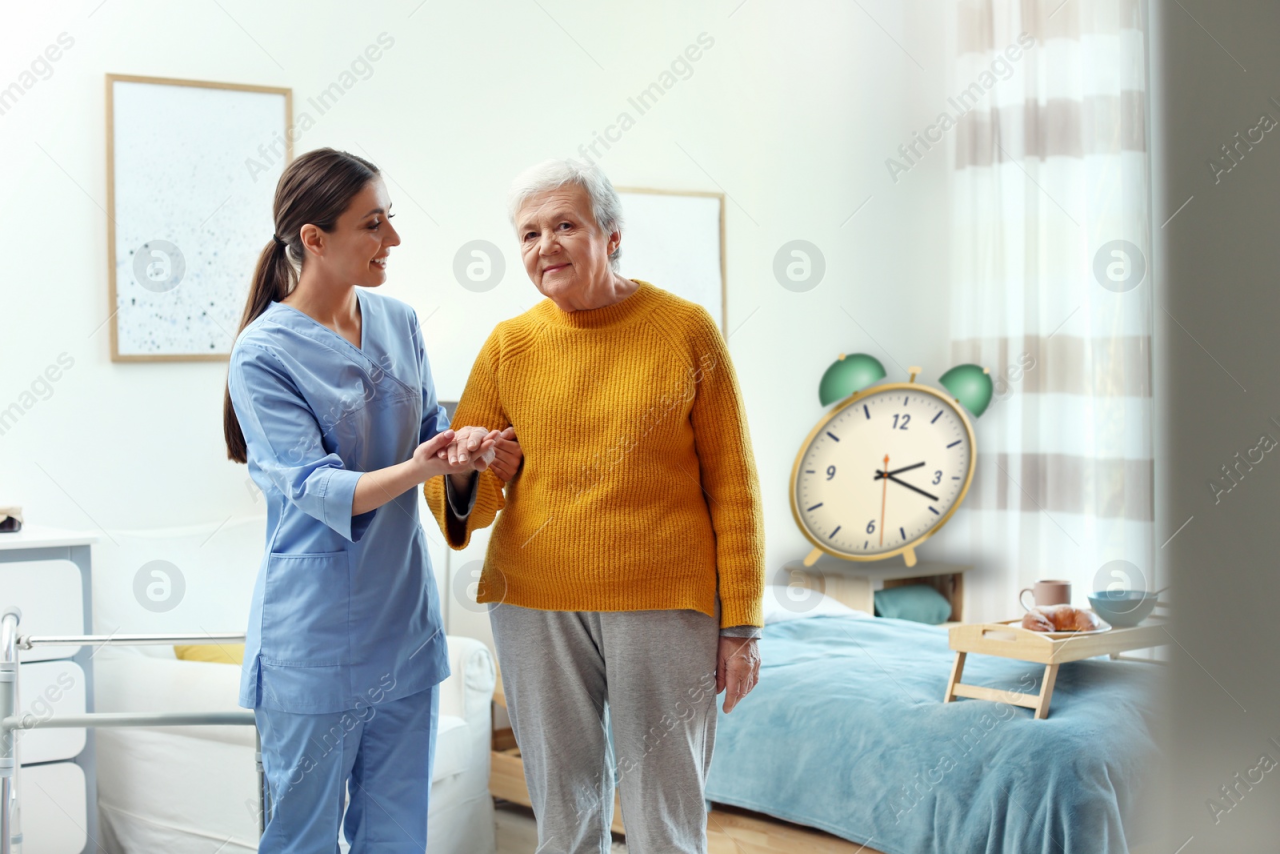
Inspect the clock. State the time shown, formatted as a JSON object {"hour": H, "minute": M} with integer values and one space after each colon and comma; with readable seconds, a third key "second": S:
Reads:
{"hour": 2, "minute": 18, "second": 28}
